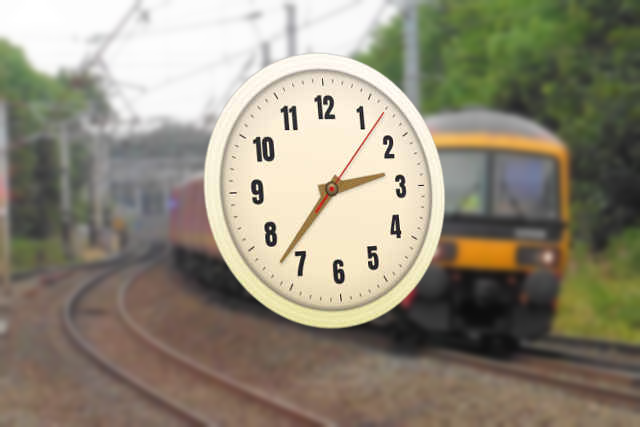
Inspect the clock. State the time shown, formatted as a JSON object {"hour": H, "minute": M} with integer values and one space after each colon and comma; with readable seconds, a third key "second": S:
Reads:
{"hour": 2, "minute": 37, "second": 7}
